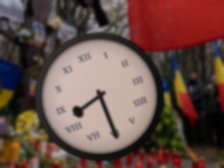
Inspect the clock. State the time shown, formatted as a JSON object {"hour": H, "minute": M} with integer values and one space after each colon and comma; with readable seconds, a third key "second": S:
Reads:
{"hour": 8, "minute": 30}
